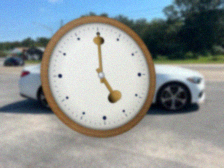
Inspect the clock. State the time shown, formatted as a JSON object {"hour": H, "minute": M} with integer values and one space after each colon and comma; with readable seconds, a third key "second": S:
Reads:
{"hour": 5, "minute": 0}
